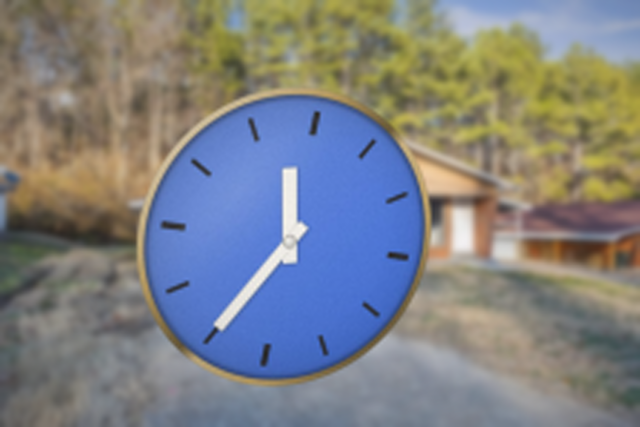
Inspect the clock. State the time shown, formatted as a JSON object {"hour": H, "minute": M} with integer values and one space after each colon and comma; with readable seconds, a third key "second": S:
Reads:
{"hour": 11, "minute": 35}
